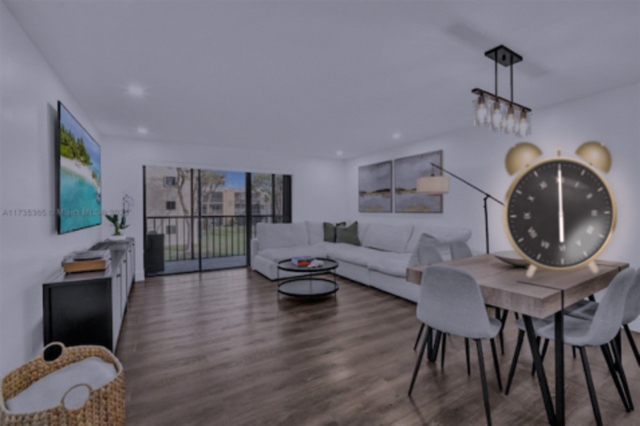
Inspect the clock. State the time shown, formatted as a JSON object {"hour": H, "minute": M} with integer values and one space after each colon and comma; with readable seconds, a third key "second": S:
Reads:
{"hour": 6, "minute": 0}
